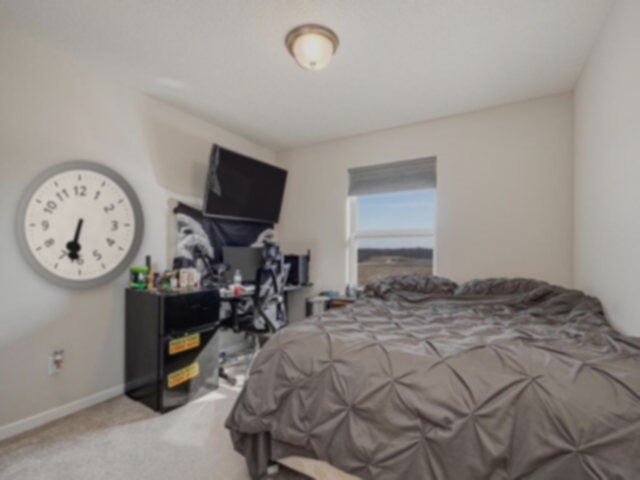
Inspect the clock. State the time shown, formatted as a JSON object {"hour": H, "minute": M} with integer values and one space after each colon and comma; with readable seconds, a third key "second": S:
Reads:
{"hour": 6, "minute": 32}
